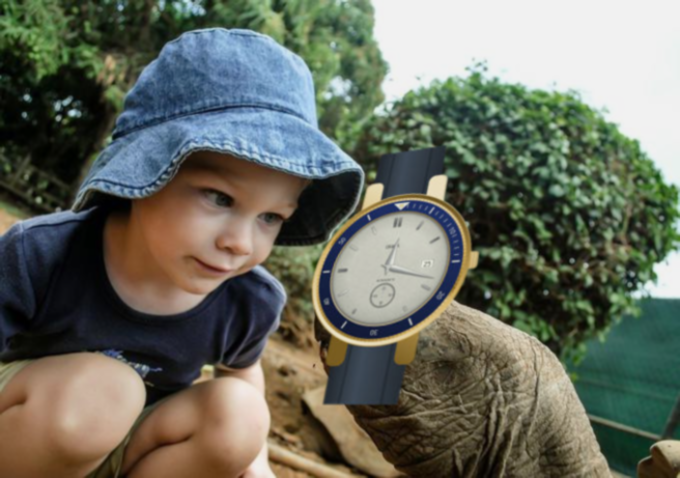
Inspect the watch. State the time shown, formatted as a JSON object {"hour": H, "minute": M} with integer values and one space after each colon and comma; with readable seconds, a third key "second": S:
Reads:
{"hour": 12, "minute": 18}
